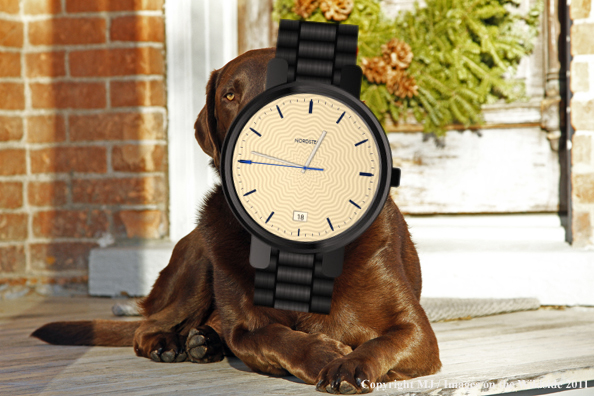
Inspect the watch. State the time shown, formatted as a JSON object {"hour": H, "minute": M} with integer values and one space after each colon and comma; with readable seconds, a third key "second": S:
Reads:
{"hour": 12, "minute": 46, "second": 45}
